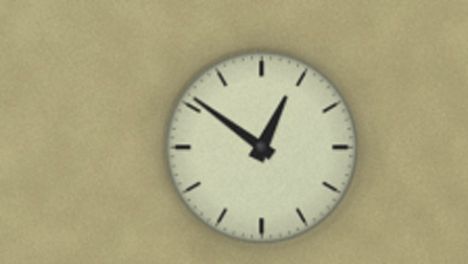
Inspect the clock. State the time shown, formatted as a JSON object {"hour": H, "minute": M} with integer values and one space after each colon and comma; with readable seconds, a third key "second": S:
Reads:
{"hour": 12, "minute": 51}
